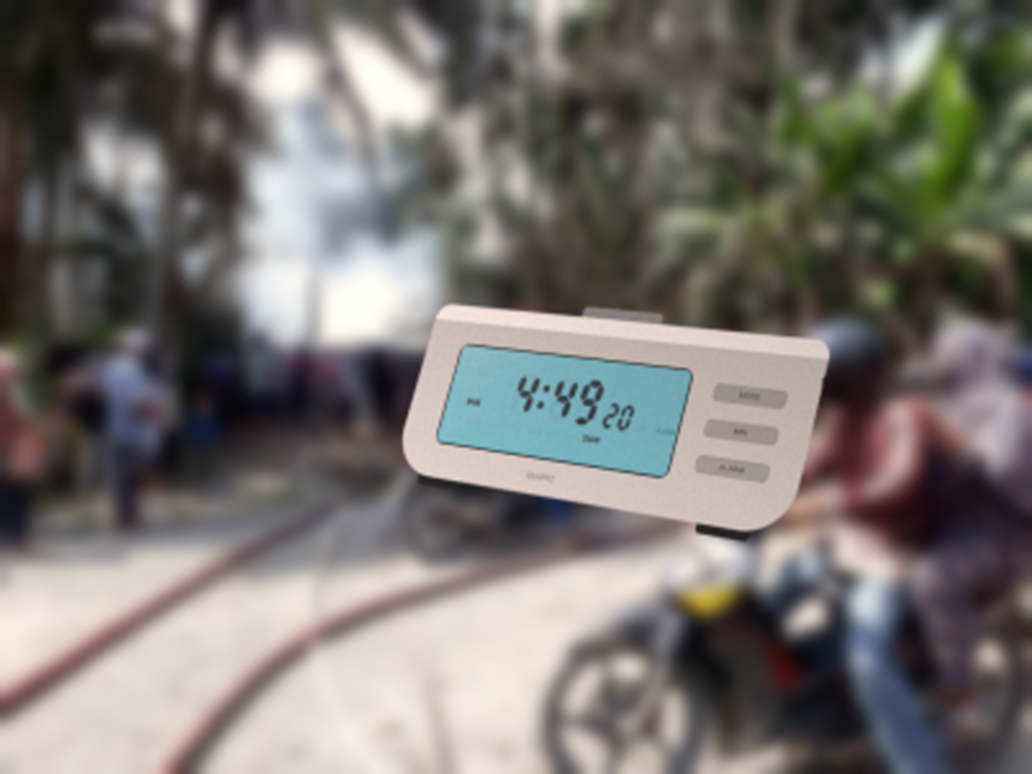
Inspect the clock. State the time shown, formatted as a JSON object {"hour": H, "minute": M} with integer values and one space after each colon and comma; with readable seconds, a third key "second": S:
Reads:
{"hour": 4, "minute": 49, "second": 20}
